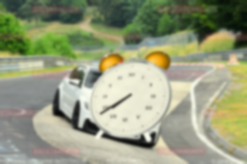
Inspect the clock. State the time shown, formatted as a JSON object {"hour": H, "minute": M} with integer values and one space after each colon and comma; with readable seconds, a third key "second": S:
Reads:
{"hour": 7, "minute": 39}
